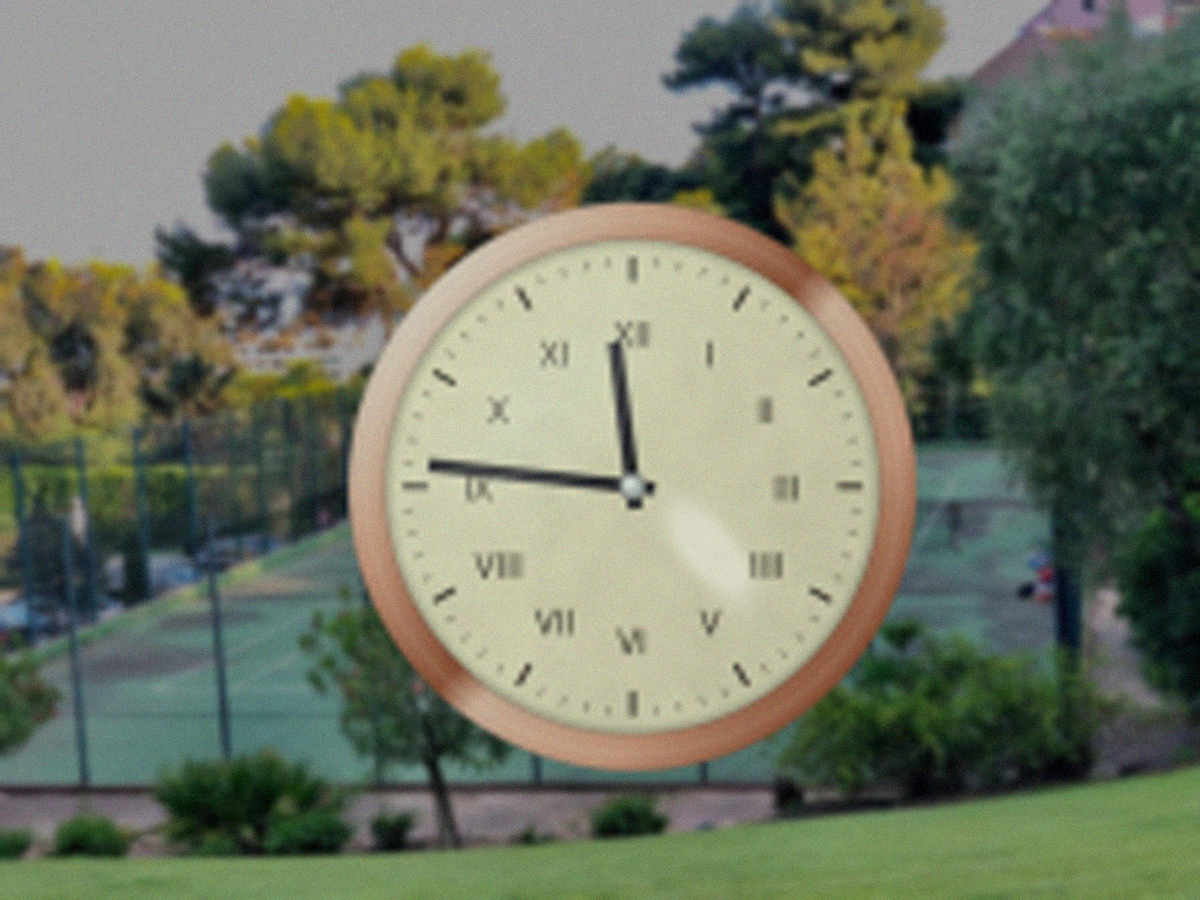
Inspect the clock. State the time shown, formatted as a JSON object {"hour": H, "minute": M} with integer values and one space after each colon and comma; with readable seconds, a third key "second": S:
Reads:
{"hour": 11, "minute": 46}
